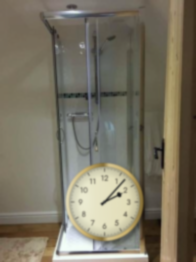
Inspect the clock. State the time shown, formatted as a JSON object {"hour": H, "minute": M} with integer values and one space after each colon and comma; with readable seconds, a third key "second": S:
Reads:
{"hour": 2, "minute": 7}
